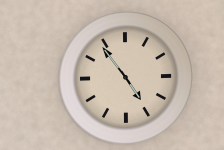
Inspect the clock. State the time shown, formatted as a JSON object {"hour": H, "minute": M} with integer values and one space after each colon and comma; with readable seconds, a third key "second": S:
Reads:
{"hour": 4, "minute": 54}
